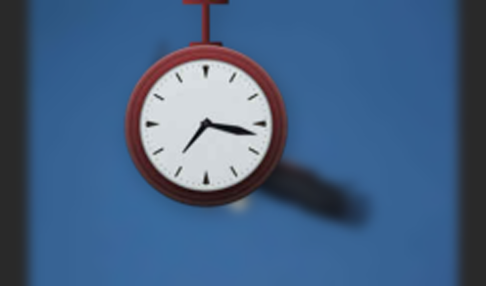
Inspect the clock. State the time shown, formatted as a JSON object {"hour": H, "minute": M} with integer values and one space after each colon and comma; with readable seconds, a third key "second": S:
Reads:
{"hour": 7, "minute": 17}
